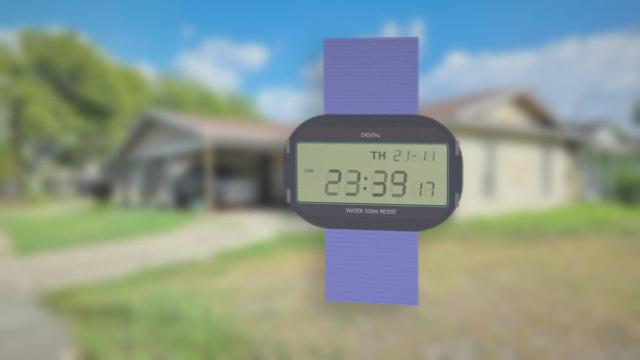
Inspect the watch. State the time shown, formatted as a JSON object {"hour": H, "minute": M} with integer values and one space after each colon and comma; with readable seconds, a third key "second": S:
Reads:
{"hour": 23, "minute": 39, "second": 17}
